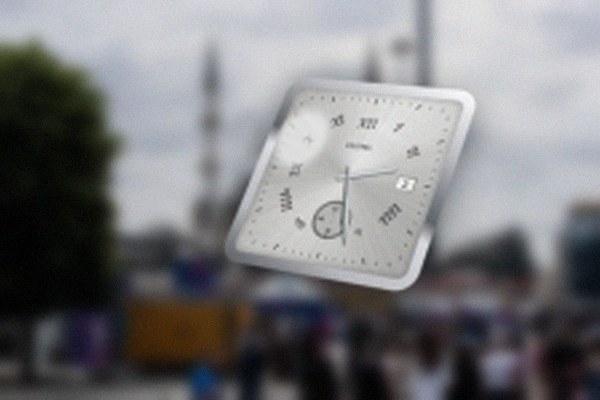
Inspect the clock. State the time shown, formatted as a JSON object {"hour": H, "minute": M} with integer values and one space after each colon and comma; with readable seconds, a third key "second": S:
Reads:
{"hour": 2, "minute": 27}
